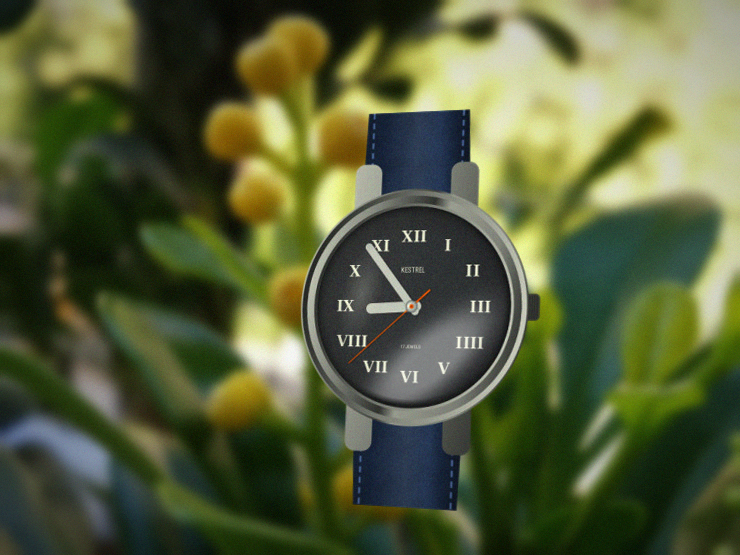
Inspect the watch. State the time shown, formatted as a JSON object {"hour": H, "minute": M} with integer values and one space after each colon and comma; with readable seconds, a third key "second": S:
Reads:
{"hour": 8, "minute": 53, "second": 38}
